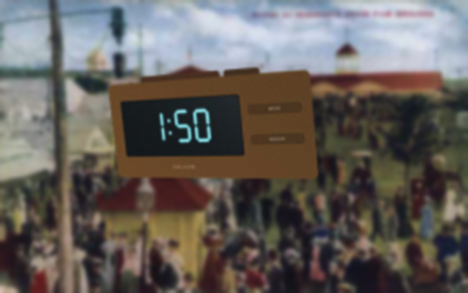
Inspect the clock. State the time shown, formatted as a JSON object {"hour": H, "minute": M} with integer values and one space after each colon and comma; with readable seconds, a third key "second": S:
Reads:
{"hour": 1, "minute": 50}
